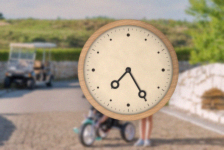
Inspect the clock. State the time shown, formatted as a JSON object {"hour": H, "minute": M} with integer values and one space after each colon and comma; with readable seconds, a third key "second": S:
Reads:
{"hour": 7, "minute": 25}
